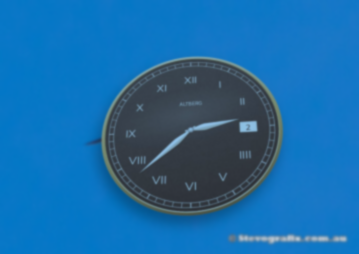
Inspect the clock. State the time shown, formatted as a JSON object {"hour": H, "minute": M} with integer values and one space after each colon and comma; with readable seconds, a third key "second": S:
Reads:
{"hour": 2, "minute": 38}
